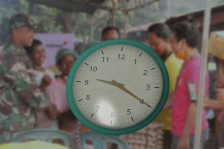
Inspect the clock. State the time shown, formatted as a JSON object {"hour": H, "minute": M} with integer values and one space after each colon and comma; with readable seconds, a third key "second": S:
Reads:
{"hour": 9, "minute": 20}
